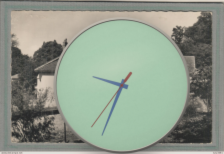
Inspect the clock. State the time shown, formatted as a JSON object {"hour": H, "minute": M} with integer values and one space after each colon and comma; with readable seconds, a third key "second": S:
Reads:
{"hour": 9, "minute": 33, "second": 36}
